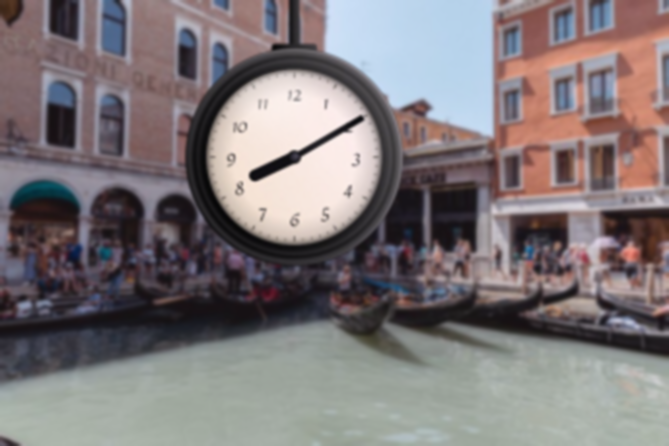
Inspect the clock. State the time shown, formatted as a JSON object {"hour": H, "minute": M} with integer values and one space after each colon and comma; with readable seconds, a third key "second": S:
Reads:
{"hour": 8, "minute": 10}
